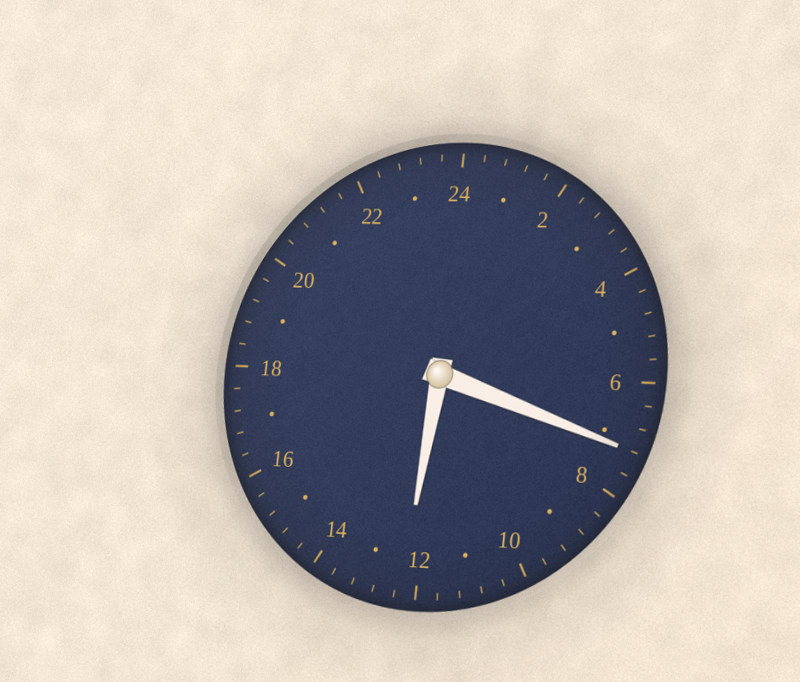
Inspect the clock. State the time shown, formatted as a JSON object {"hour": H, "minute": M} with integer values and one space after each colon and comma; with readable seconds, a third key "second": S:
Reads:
{"hour": 12, "minute": 18}
